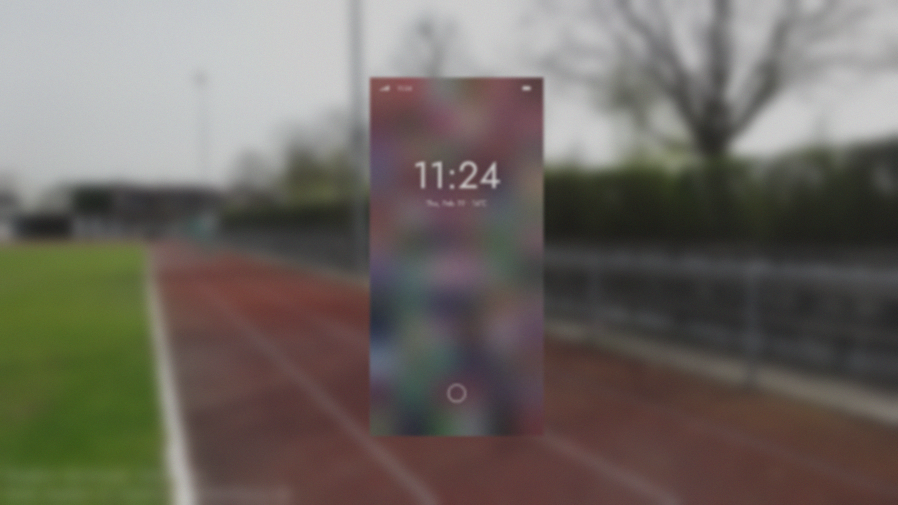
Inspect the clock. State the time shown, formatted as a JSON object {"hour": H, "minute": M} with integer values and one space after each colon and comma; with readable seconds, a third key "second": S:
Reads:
{"hour": 11, "minute": 24}
